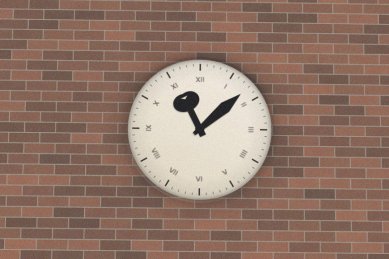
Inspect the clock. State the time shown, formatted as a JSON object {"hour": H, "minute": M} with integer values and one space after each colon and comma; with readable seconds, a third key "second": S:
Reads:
{"hour": 11, "minute": 8}
